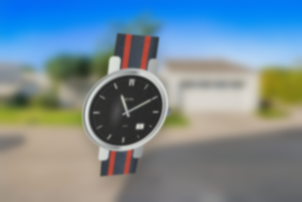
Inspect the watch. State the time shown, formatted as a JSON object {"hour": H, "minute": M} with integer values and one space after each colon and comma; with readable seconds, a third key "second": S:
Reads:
{"hour": 11, "minute": 10}
